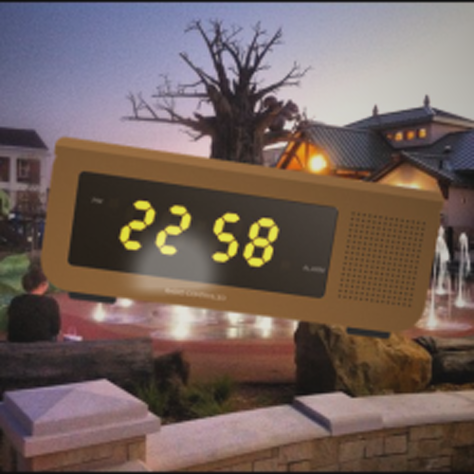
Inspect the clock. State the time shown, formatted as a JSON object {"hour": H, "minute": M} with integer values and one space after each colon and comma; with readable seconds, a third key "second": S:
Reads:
{"hour": 22, "minute": 58}
